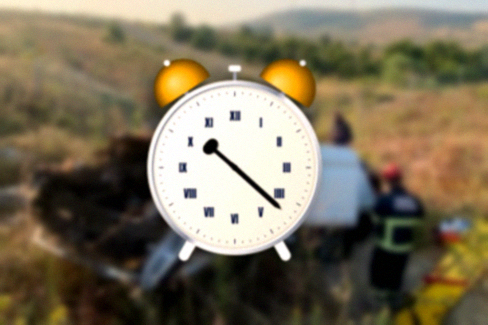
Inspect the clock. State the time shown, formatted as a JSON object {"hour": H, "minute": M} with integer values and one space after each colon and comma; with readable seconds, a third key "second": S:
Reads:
{"hour": 10, "minute": 22}
